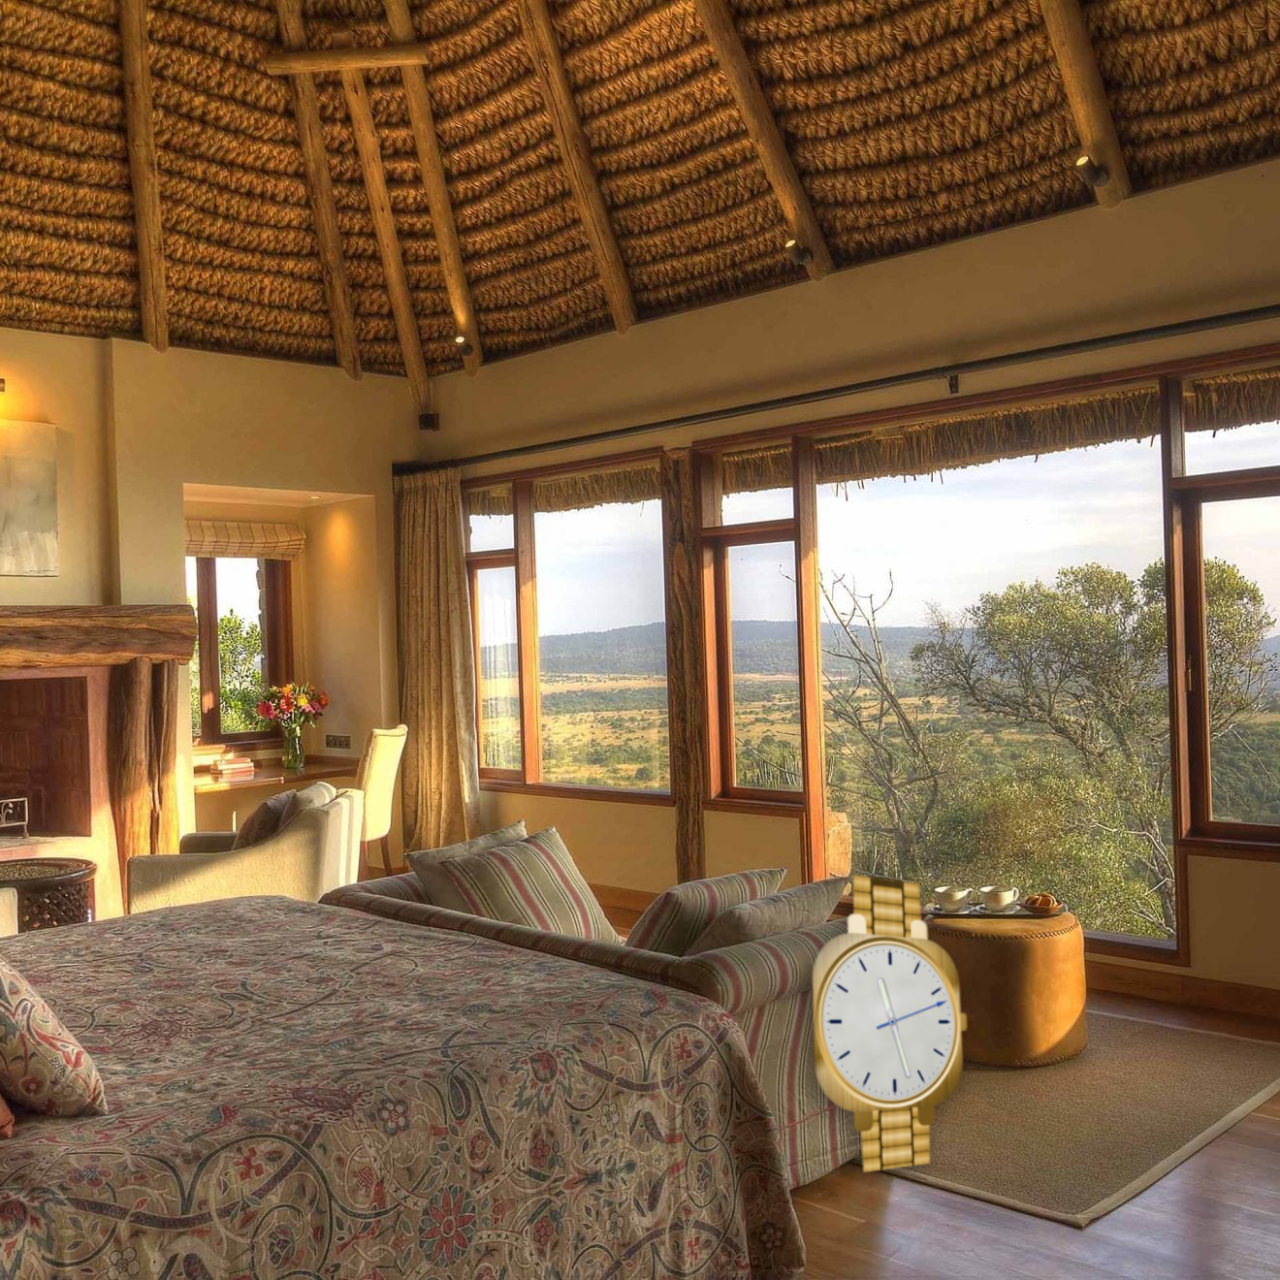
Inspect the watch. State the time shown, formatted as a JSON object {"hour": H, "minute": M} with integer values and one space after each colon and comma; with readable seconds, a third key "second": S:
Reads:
{"hour": 11, "minute": 27, "second": 12}
